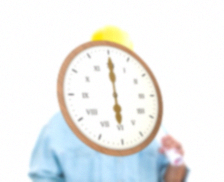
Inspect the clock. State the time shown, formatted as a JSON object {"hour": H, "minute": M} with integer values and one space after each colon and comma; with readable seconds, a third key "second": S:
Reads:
{"hour": 6, "minute": 0}
